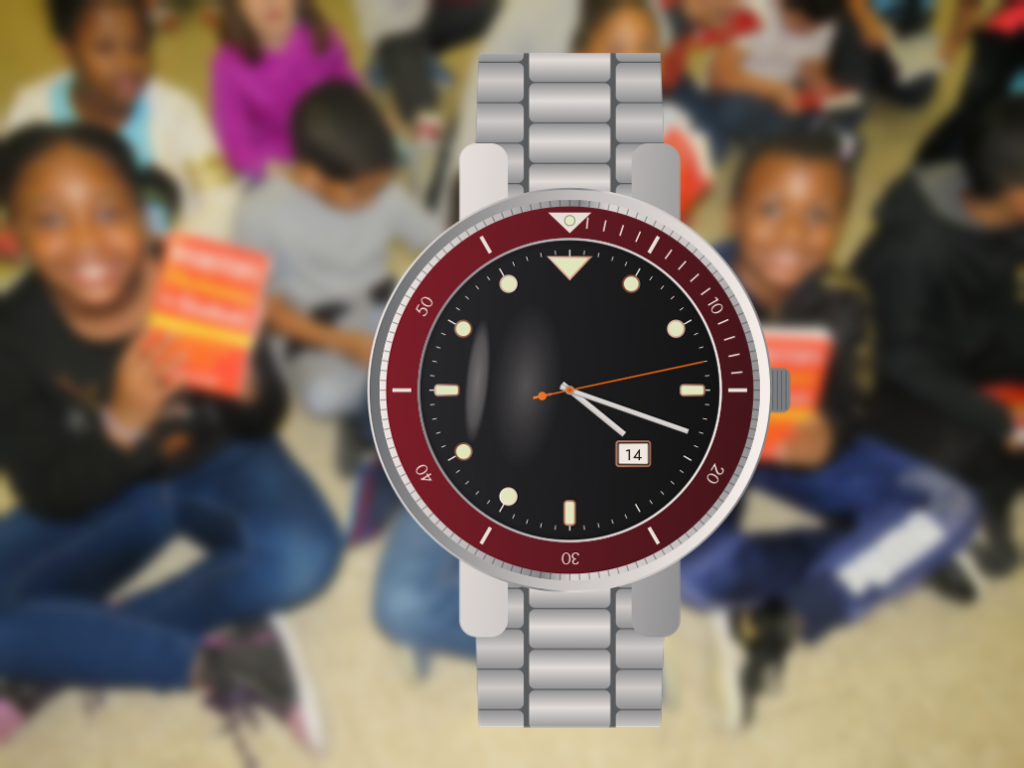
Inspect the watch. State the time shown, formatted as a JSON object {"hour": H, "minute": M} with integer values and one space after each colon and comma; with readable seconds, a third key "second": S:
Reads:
{"hour": 4, "minute": 18, "second": 13}
